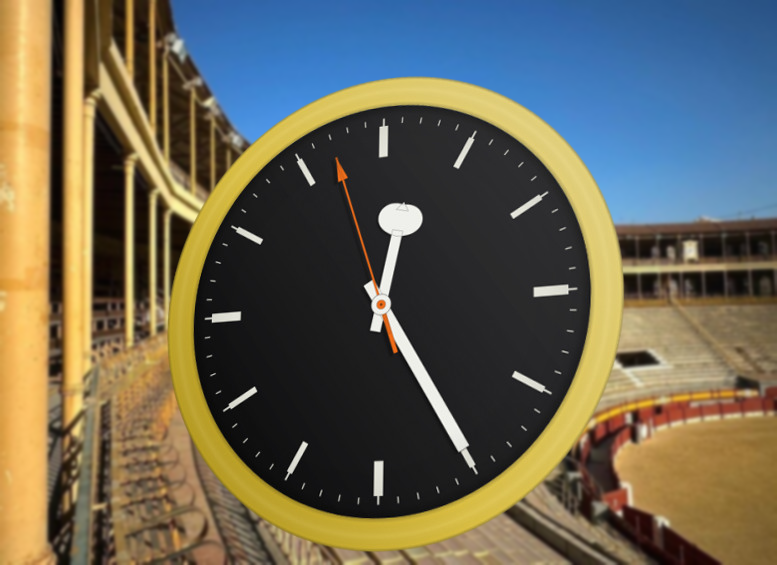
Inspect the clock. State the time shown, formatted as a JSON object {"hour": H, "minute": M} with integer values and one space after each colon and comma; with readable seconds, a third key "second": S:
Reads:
{"hour": 12, "minute": 24, "second": 57}
